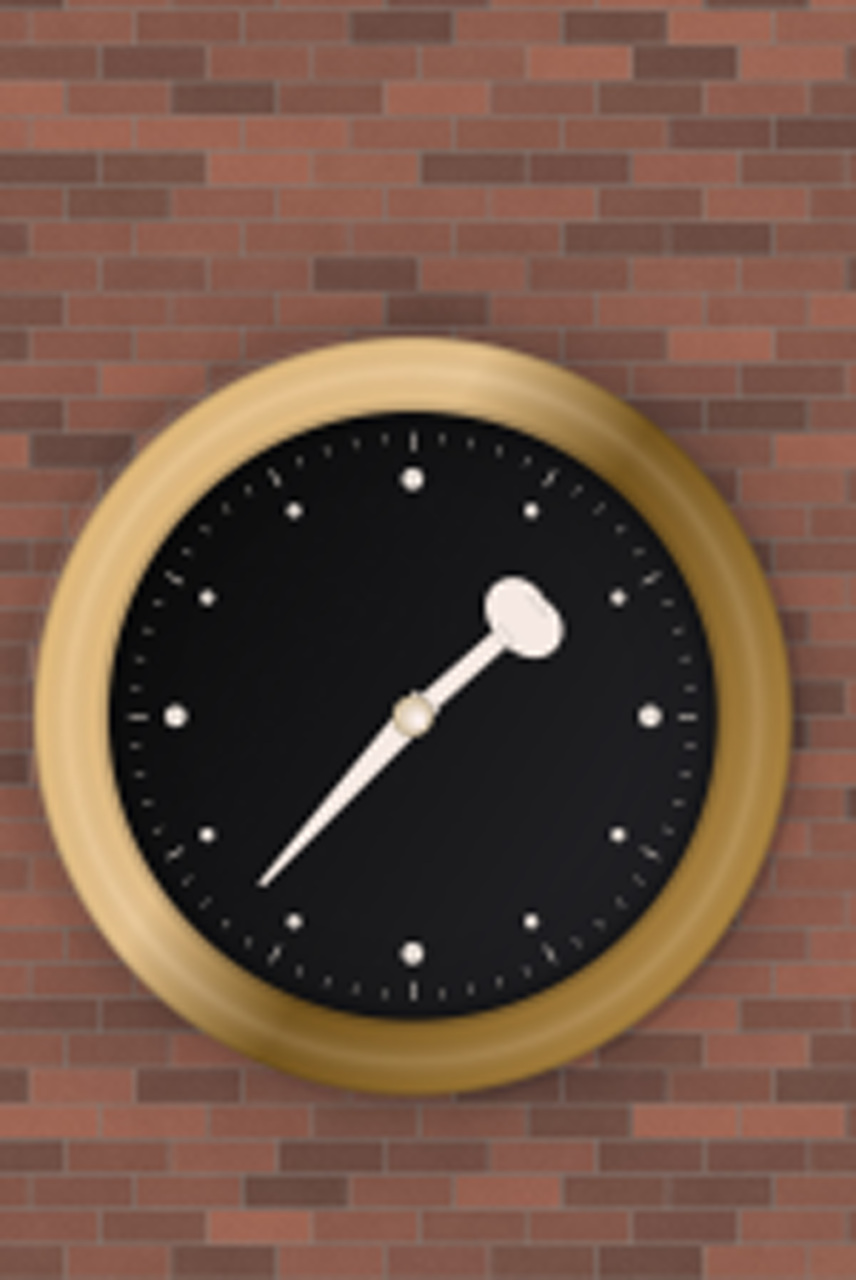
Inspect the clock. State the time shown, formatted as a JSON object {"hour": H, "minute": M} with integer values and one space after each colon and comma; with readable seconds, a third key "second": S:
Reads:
{"hour": 1, "minute": 37}
